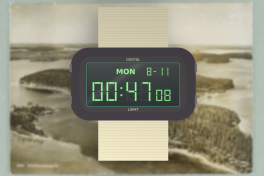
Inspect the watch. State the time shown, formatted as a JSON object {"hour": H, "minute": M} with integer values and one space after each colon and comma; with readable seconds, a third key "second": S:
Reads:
{"hour": 0, "minute": 47, "second": 8}
